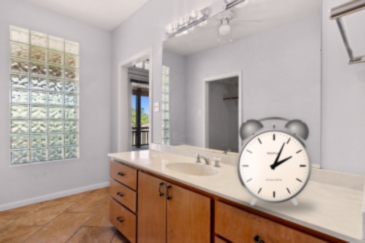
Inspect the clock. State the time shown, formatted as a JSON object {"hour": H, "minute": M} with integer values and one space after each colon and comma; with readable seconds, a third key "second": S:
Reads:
{"hour": 2, "minute": 4}
